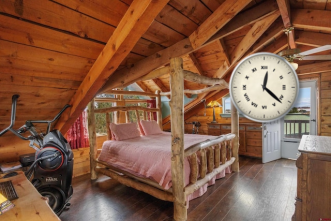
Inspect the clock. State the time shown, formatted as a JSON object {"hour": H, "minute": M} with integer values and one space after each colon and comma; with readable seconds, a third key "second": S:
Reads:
{"hour": 12, "minute": 22}
